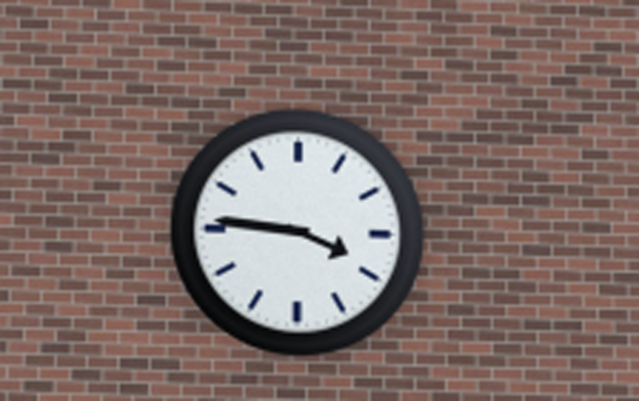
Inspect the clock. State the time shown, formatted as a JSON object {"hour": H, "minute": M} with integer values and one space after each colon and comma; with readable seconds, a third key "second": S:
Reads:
{"hour": 3, "minute": 46}
